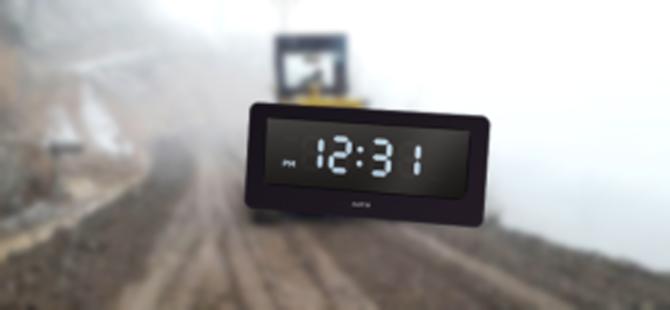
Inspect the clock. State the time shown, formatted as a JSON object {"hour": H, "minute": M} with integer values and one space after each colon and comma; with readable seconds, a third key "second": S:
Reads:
{"hour": 12, "minute": 31}
